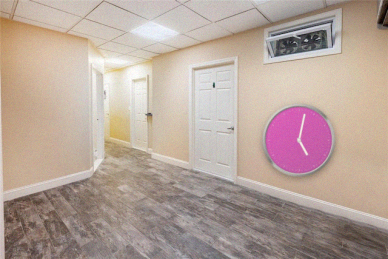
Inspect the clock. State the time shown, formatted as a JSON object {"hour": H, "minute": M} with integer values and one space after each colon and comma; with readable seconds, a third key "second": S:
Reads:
{"hour": 5, "minute": 2}
